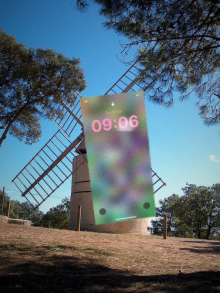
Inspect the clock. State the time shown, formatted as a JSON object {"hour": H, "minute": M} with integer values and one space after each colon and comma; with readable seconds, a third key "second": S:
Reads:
{"hour": 9, "minute": 6}
